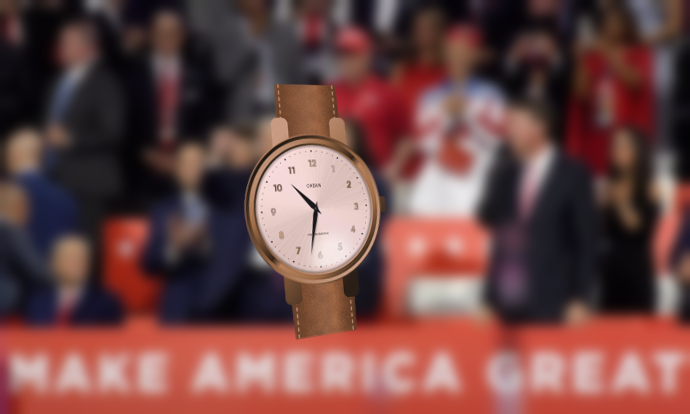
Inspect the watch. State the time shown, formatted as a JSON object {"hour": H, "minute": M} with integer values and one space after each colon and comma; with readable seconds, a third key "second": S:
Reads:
{"hour": 10, "minute": 32}
